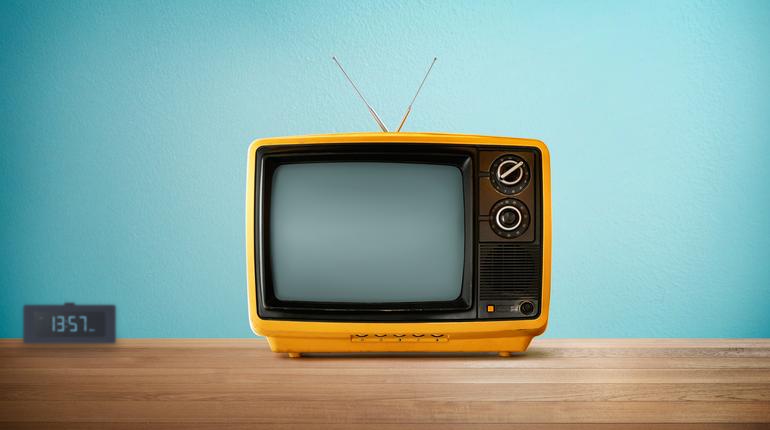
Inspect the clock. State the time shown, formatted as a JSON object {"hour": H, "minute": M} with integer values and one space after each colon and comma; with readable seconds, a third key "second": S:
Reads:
{"hour": 13, "minute": 57}
